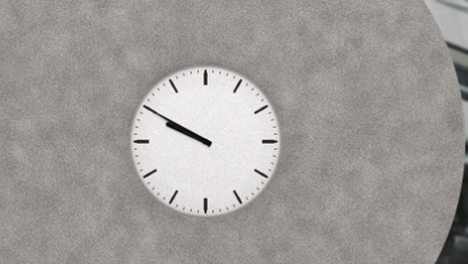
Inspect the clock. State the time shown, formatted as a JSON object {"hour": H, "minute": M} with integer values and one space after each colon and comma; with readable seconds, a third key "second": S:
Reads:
{"hour": 9, "minute": 50}
